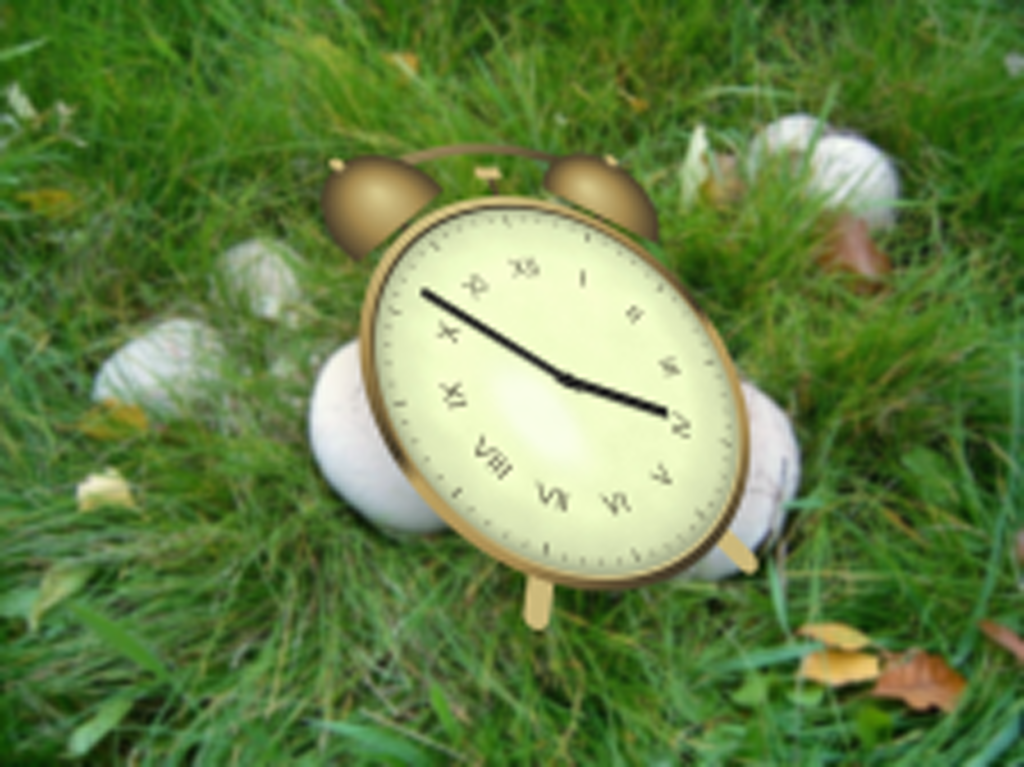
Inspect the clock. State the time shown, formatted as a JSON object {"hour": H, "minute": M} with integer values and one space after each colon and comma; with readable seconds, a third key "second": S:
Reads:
{"hour": 3, "minute": 52}
